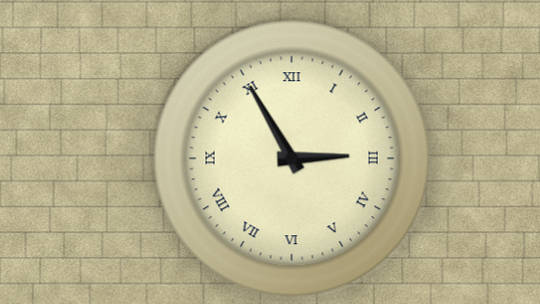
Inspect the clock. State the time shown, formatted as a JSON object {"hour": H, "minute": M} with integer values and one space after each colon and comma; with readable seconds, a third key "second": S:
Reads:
{"hour": 2, "minute": 55}
